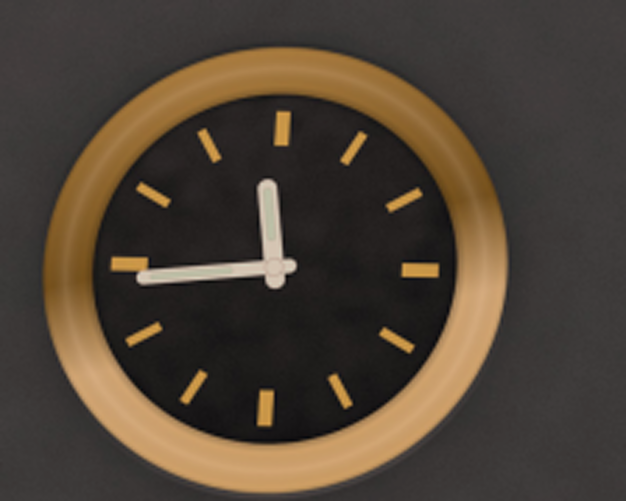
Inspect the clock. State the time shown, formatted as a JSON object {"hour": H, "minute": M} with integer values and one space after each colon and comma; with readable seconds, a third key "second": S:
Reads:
{"hour": 11, "minute": 44}
